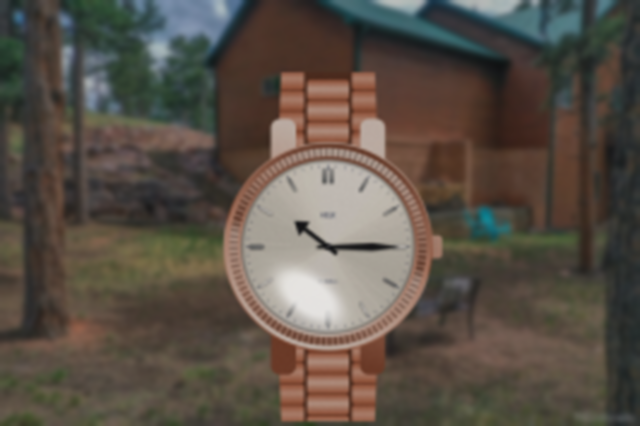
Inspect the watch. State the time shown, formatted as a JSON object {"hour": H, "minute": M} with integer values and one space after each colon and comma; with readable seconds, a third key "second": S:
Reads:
{"hour": 10, "minute": 15}
